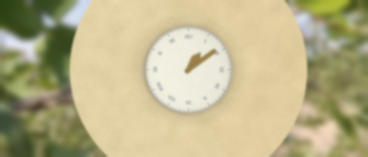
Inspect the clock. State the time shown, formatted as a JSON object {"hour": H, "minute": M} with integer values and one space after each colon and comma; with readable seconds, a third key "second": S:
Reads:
{"hour": 1, "minute": 9}
